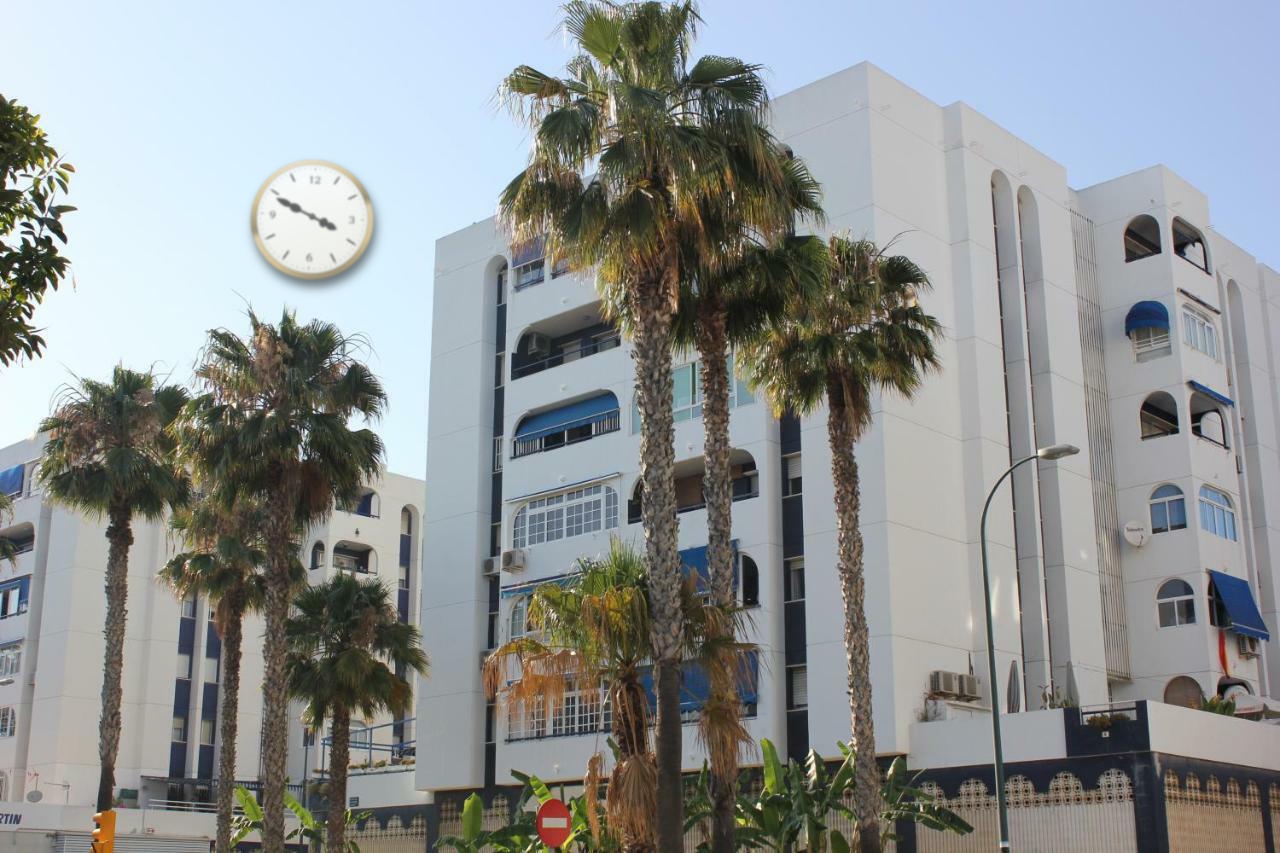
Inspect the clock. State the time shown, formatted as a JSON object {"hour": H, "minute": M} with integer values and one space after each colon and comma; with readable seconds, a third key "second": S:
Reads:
{"hour": 3, "minute": 49}
